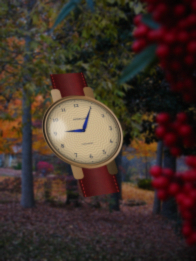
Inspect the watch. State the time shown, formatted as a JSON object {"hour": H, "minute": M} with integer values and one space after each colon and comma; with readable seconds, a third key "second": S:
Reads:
{"hour": 9, "minute": 5}
